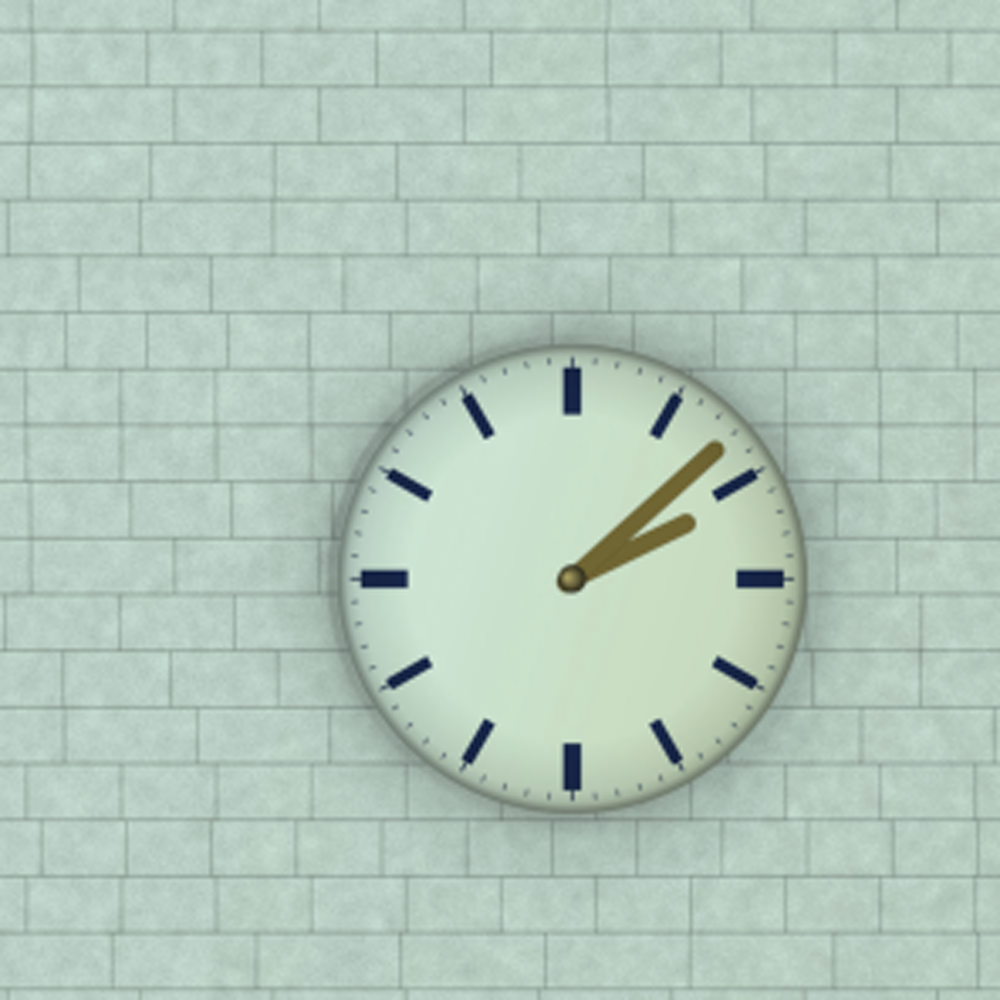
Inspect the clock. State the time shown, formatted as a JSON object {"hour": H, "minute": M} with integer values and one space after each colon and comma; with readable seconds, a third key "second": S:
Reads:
{"hour": 2, "minute": 8}
